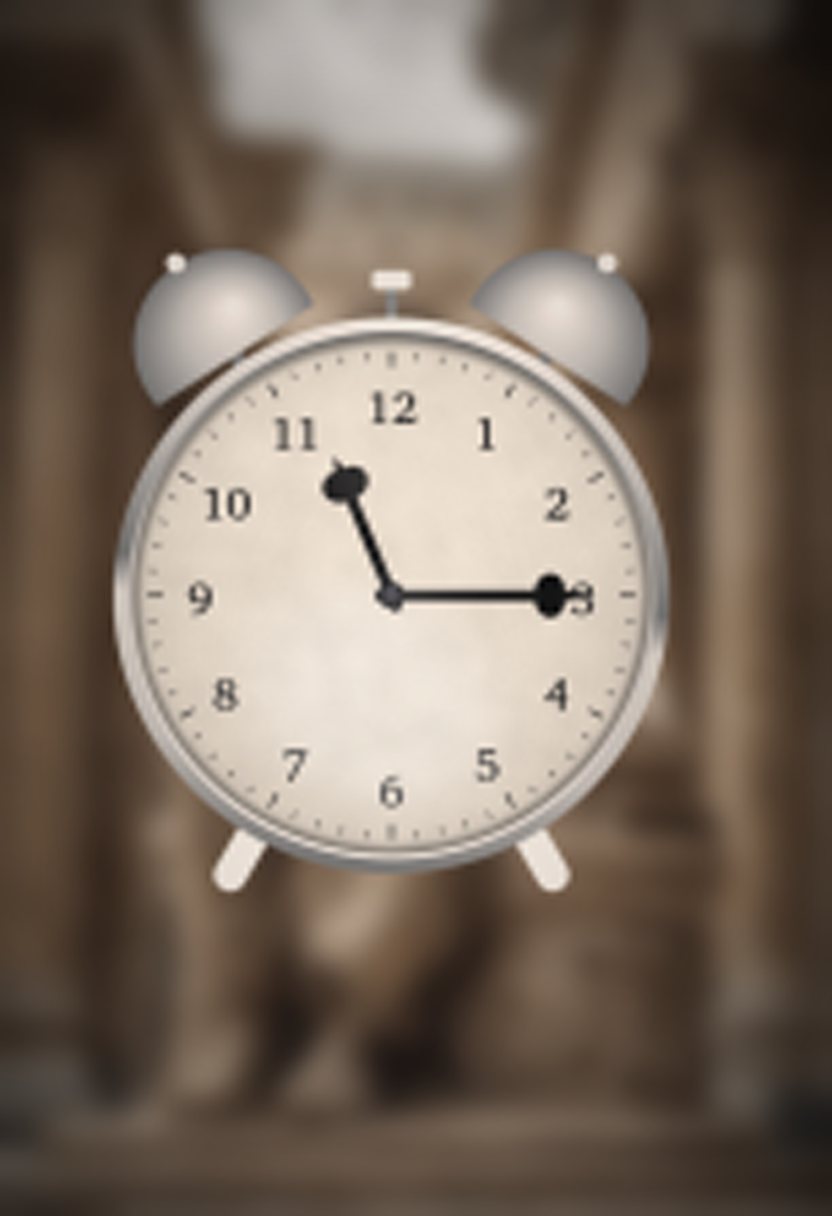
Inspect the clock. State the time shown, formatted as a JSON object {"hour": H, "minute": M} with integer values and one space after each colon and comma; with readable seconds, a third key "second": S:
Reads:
{"hour": 11, "minute": 15}
